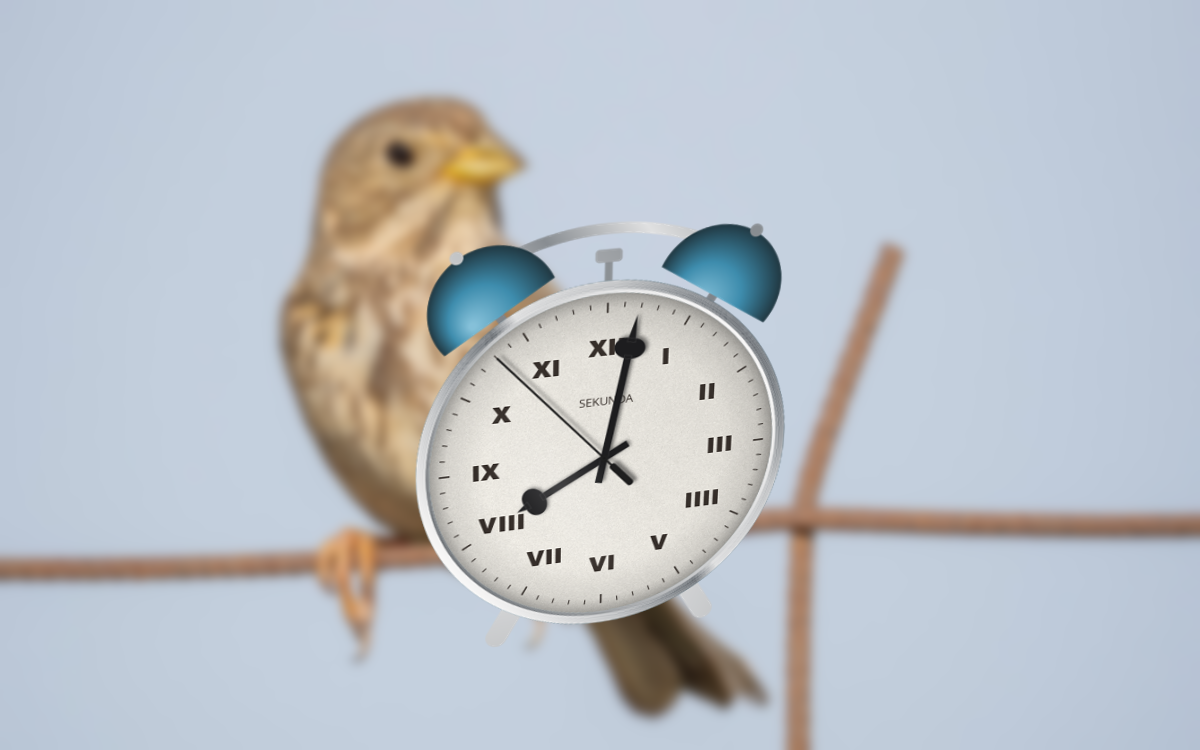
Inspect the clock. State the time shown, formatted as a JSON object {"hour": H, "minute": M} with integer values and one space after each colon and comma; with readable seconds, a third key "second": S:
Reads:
{"hour": 8, "minute": 1, "second": 53}
